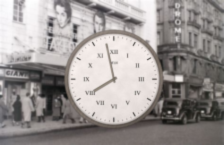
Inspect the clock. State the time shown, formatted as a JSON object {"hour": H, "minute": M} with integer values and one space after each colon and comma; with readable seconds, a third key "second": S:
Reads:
{"hour": 7, "minute": 58}
